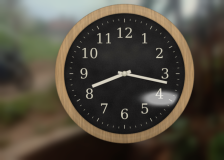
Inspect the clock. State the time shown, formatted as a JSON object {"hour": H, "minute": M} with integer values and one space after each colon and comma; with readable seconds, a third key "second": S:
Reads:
{"hour": 8, "minute": 17}
